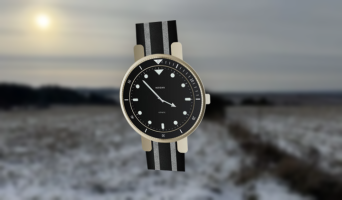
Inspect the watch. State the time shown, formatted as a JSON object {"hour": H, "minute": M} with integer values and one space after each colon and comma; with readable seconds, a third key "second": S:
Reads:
{"hour": 3, "minute": 53}
